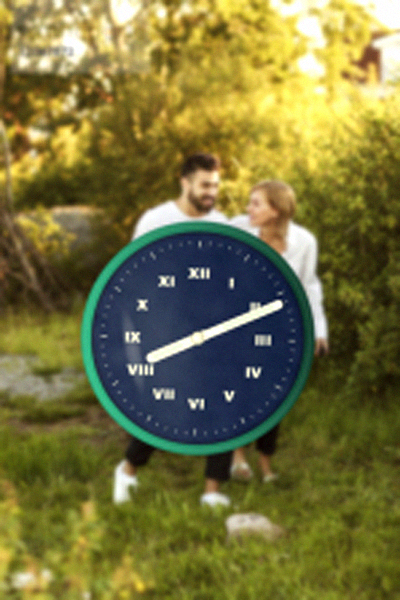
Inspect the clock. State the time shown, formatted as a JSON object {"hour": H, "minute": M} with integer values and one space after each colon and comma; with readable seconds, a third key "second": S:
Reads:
{"hour": 8, "minute": 11}
